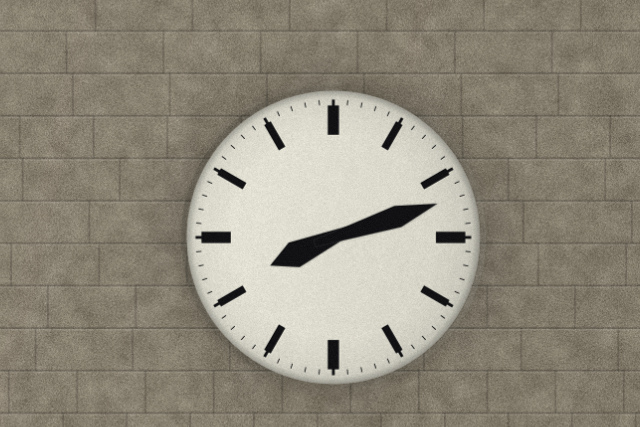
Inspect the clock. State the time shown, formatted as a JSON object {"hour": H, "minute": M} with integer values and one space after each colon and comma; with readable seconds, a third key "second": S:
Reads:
{"hour": 8, "minute": 12}
